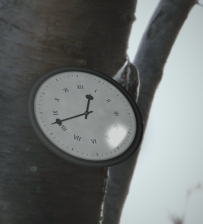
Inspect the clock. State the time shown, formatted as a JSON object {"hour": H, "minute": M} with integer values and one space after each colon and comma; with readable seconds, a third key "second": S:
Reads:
{"hour": 12, "minute": 42}
